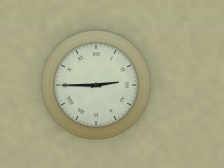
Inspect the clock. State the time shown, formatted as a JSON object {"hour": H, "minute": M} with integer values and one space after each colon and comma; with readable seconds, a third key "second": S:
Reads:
{"hour": 2, "minute": 45}
